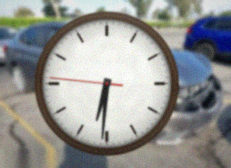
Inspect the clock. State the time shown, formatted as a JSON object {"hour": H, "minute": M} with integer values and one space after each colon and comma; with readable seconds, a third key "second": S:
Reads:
{"hour": 6, "minute": 30, "second": 46}
